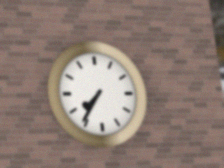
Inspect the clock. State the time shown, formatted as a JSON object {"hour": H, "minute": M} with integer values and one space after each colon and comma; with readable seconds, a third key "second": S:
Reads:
{"hour": 7, "minute": 36}
